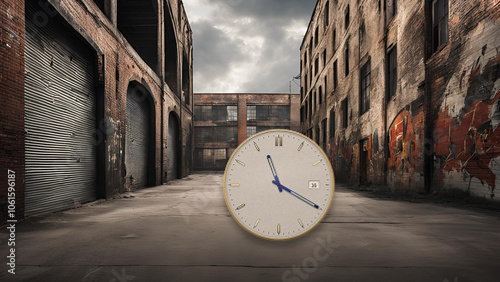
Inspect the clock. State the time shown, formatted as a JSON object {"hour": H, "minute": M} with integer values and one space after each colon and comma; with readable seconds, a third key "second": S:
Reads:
{"hour": 11, "minute": 20}
